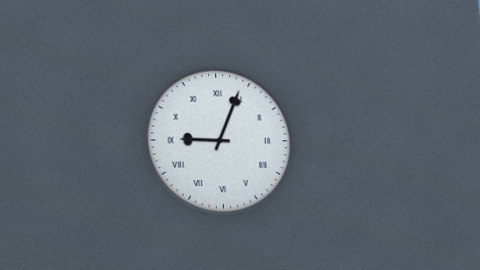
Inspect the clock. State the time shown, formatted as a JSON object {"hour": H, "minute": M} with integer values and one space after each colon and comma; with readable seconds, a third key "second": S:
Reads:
{"hour": 9, "minute": 4}
